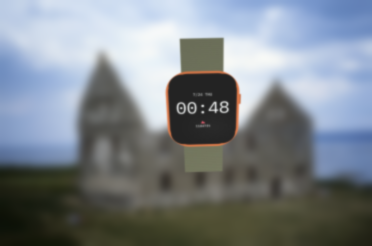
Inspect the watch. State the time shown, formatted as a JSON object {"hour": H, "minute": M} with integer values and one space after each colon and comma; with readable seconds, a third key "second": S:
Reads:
{"hour": 0, "minute": 48}
